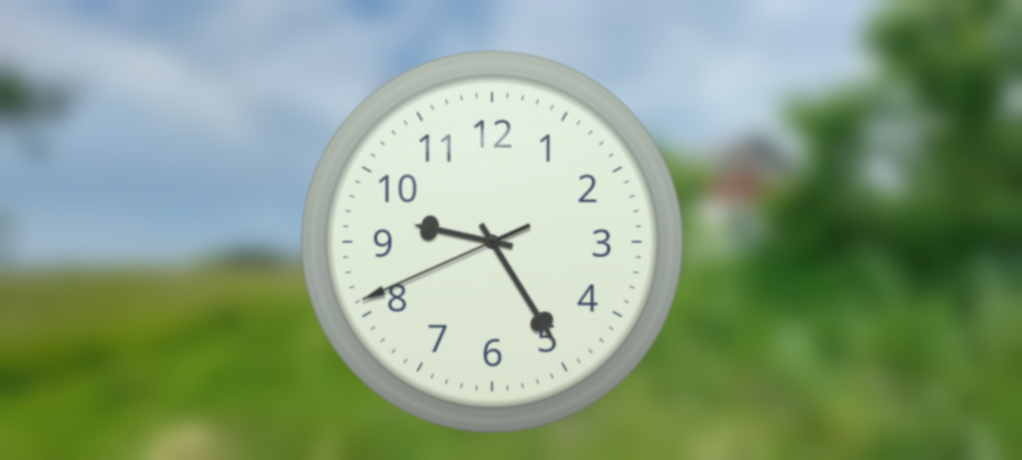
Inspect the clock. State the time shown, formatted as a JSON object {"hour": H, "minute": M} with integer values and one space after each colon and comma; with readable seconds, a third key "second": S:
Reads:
{"hour": 9, "minute": 24, "second": 41}
